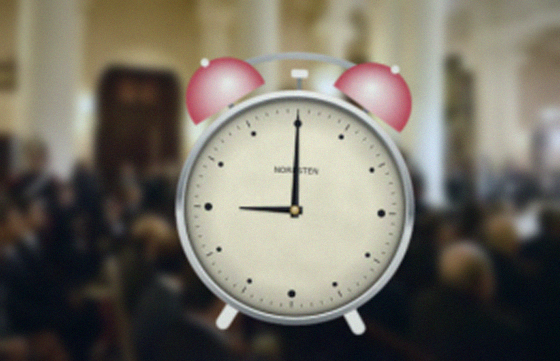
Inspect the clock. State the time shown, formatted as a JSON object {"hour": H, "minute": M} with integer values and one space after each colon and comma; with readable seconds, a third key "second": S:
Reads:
{"hour": 9, "minute": 0}
